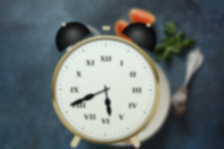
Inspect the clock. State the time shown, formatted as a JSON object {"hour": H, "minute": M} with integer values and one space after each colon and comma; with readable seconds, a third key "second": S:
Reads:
{"hour": 5, "minute": 41}
